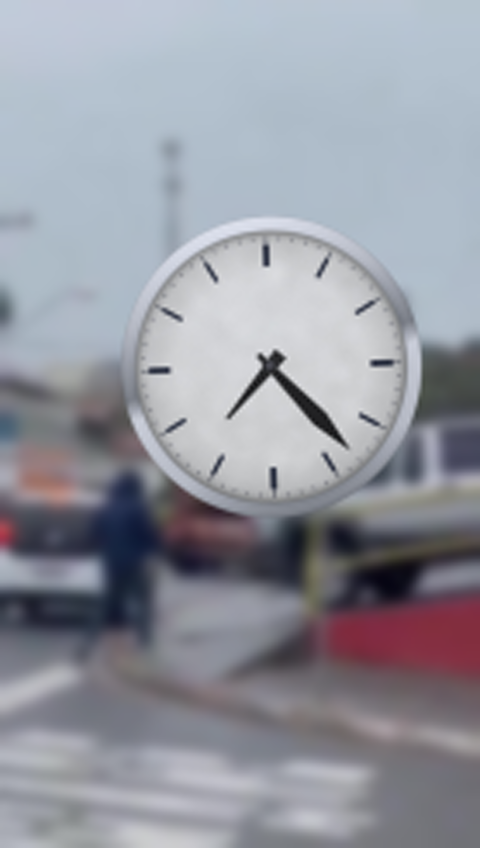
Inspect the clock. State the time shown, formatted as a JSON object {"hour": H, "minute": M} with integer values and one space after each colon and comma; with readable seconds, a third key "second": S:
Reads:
{"hour": 7, "minute": 23}
